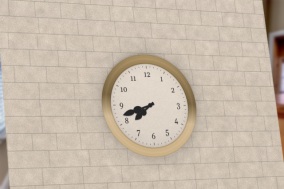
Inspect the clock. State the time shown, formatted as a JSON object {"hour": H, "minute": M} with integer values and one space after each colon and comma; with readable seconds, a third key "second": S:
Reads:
{"hour": 7, "minute": 42}
